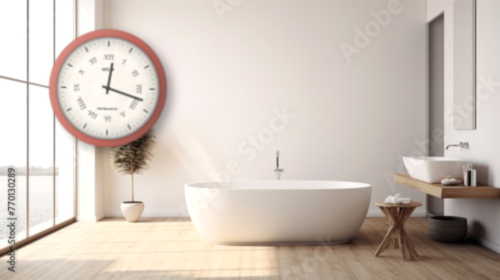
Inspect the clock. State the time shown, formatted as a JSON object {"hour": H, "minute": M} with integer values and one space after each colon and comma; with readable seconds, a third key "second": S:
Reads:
{"hour": 12, "minute": 18}
